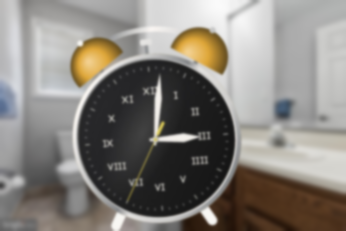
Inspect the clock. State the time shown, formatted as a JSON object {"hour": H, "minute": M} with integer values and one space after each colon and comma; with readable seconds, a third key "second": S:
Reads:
{"hour": 3, "minute": 1, "second": 35}
